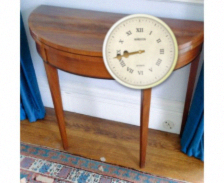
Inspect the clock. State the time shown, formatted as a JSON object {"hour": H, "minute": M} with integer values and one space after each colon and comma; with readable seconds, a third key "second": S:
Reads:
{"hour": 8, "minute": 43}
